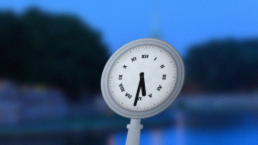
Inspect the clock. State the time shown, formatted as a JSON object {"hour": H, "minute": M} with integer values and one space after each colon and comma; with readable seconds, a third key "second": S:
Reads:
{"hour": 5, "minute": 31}
